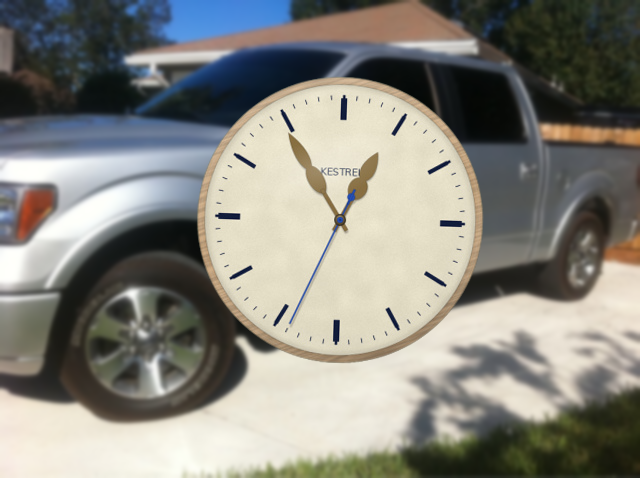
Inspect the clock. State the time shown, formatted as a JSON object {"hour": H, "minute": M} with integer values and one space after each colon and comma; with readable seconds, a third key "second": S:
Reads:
{"hour": 12, "minute": 54, "second": 34}
